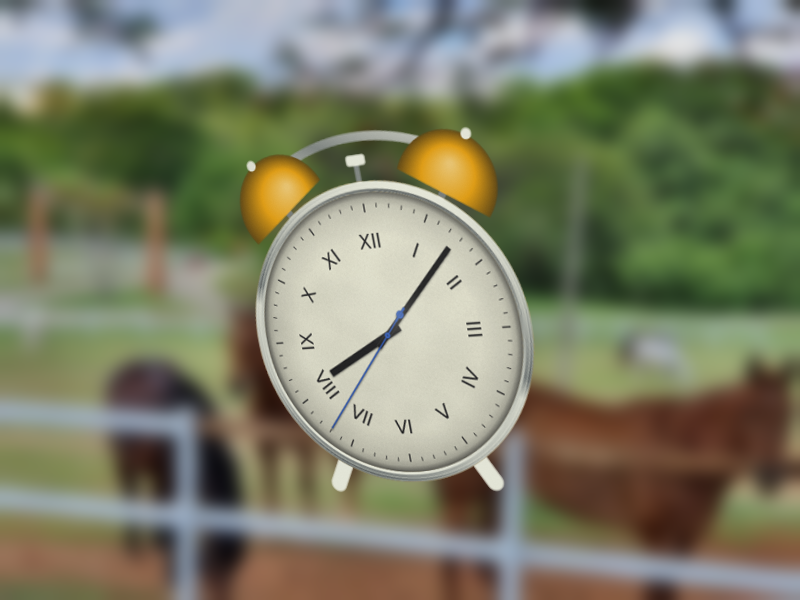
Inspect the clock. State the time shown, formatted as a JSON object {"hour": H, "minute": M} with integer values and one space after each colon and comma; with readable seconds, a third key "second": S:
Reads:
{"hour": 8, "minute": 7, "second": 37}
